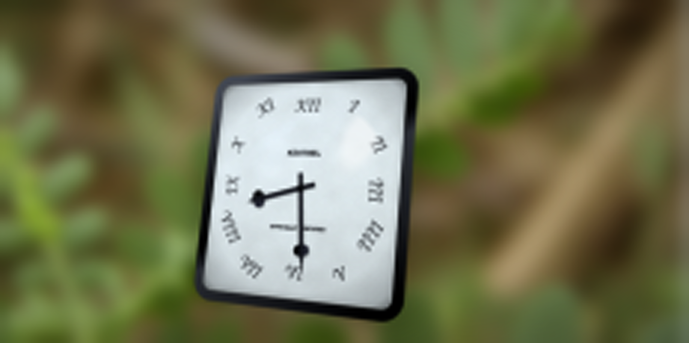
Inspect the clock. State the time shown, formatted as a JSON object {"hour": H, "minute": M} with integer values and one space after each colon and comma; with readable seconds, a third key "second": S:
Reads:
{"hour": 8, "minute": 29}
